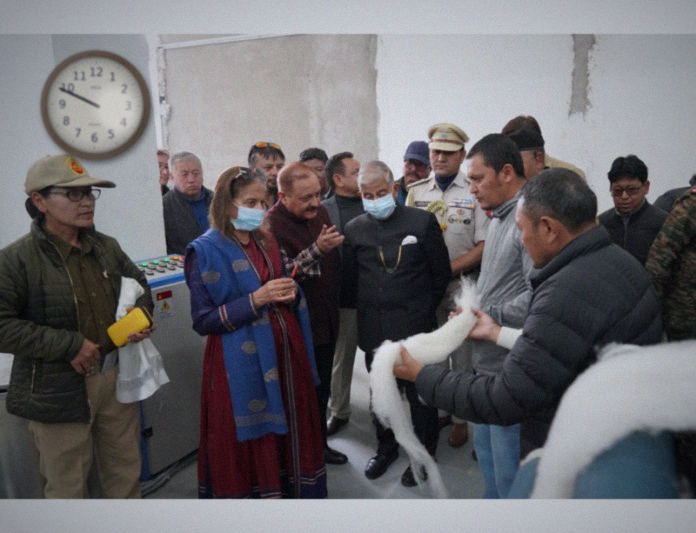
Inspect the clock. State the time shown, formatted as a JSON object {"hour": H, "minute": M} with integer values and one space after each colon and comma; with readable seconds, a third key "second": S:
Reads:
{"hour": 9, "minute": 49}
